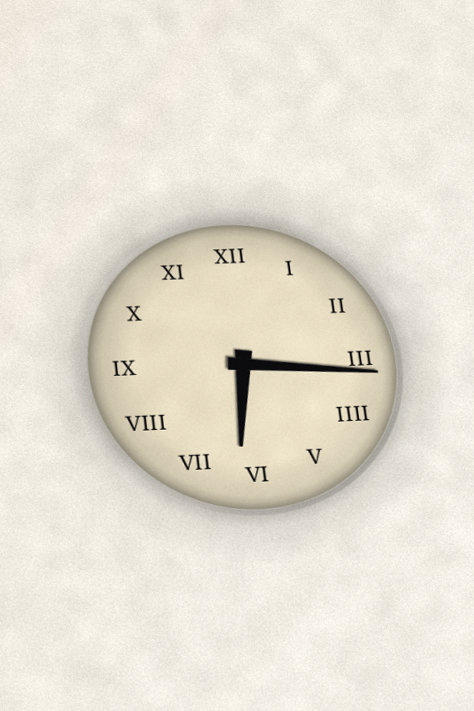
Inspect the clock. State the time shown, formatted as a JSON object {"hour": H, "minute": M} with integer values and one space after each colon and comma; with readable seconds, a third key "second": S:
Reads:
{"hour": 6, "minute": 16}
